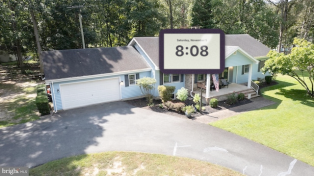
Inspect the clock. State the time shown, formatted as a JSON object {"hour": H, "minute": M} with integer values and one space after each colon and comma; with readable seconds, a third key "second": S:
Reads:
{"hour": 8, "minute": 8}
